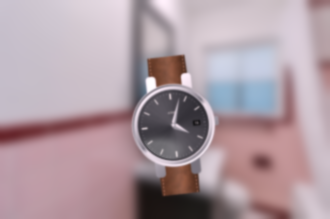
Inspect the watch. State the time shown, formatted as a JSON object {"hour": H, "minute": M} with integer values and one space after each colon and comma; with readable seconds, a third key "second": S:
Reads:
{"hour": 4, "minute": 3}
